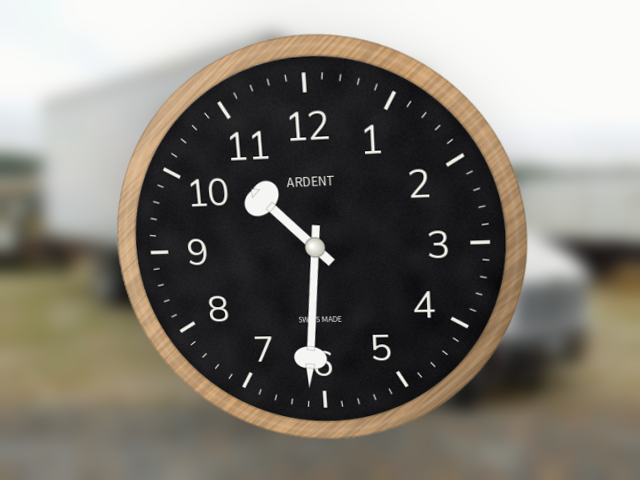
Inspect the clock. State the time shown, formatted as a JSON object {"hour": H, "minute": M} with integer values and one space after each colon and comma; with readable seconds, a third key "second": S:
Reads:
{"hour": 10, "minute": 31}
